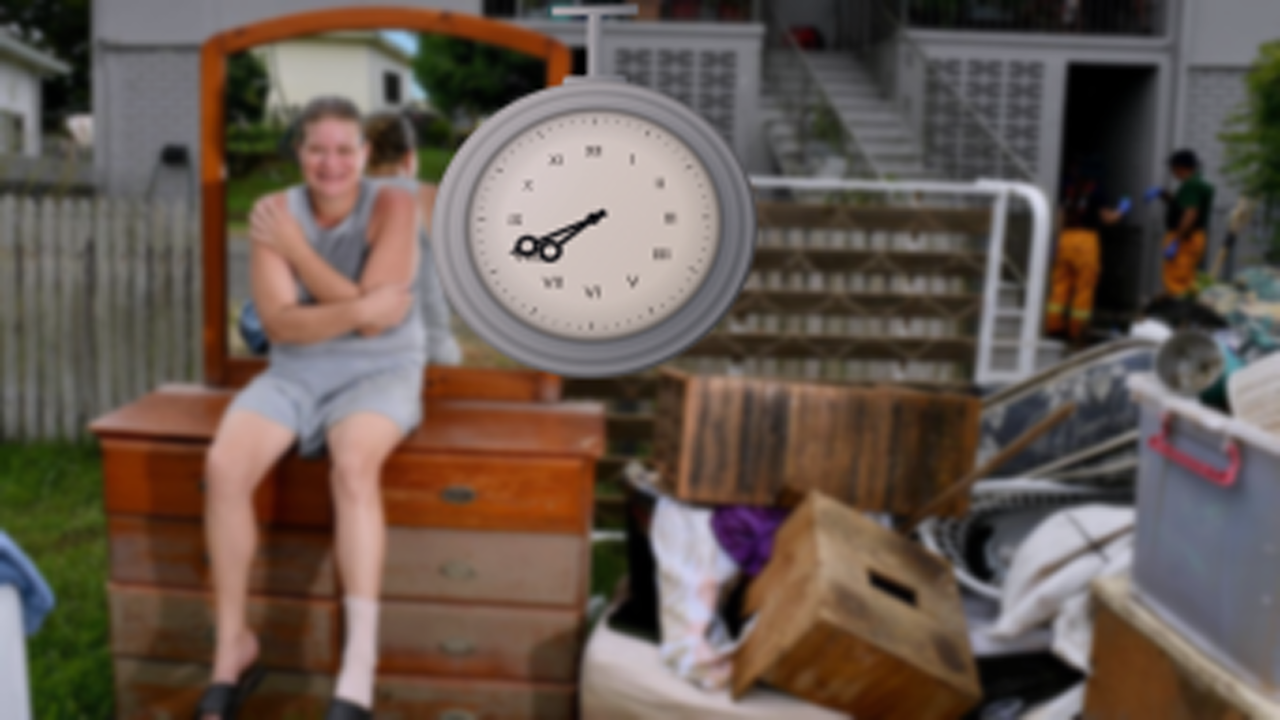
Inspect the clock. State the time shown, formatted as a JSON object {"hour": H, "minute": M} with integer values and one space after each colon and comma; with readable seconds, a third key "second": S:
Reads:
{"hour": 7, "minute": 41}
